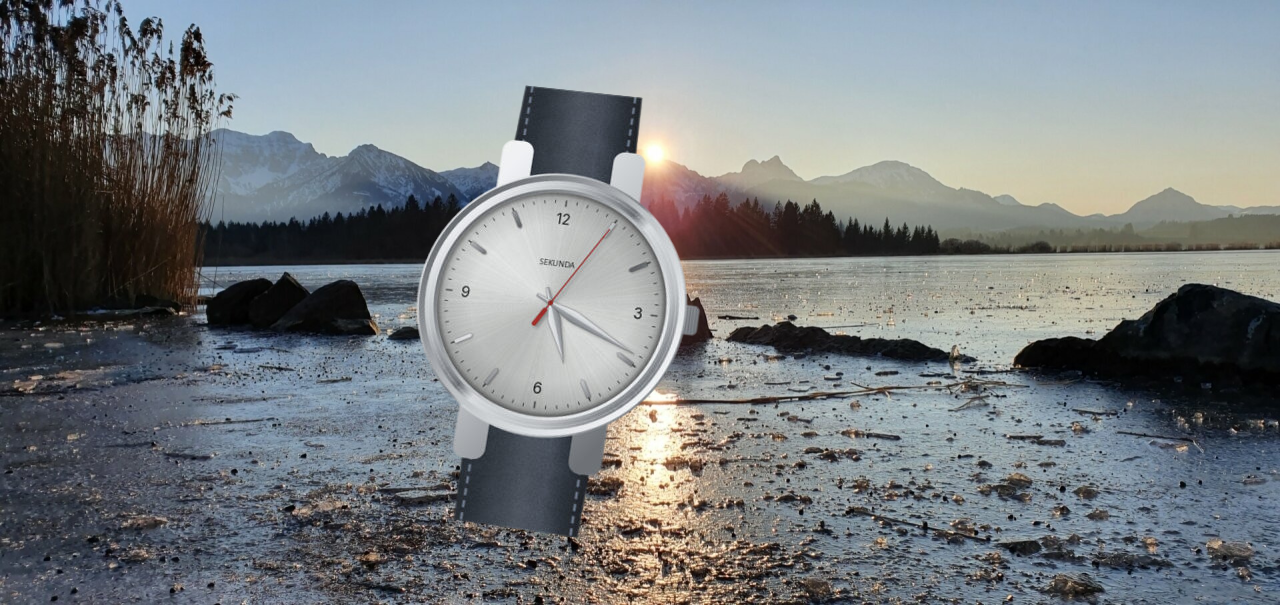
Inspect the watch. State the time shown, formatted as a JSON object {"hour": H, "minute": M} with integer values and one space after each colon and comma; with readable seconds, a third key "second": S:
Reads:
{"hour": 5, "minute": 19, "second": 5}
